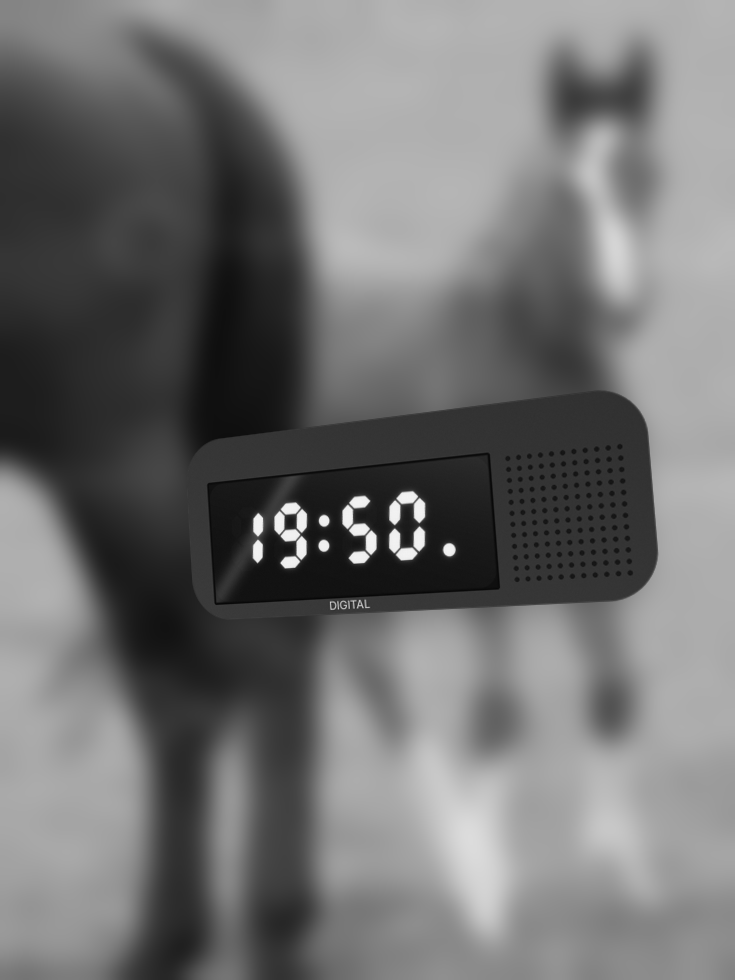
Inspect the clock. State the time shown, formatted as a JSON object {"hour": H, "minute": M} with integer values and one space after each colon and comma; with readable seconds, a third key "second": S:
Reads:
{"hour": 19, "minute": 50}
